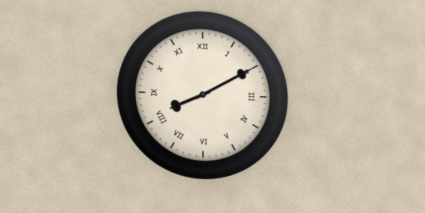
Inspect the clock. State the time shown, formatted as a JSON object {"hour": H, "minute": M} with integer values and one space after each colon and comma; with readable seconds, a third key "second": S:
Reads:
{"hour": 8, "minute": 10}
